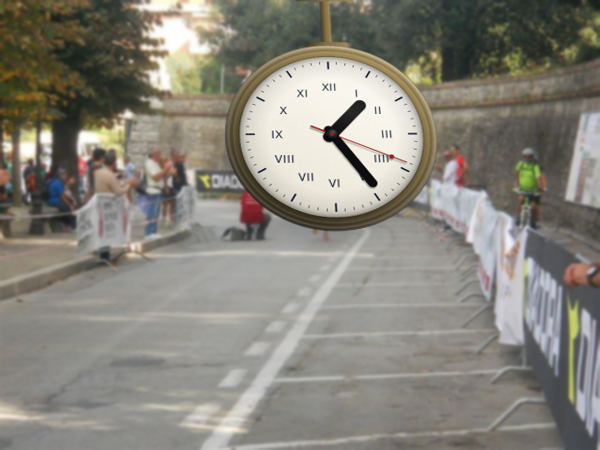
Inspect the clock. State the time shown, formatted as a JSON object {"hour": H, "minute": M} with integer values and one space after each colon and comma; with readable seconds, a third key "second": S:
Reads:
{"hour": 1, "minute": 24, "second": 19}
